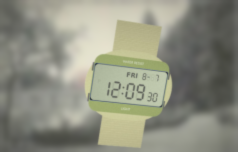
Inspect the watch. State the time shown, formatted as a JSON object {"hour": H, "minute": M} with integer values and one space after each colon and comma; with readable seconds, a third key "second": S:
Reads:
{"hour": 12, "minute": 9, "second": 30}
